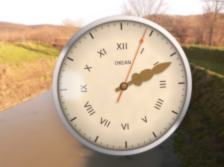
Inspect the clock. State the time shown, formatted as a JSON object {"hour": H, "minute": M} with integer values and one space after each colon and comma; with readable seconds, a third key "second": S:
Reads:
{"hour": 2, "minute": 11, "second": 4}
